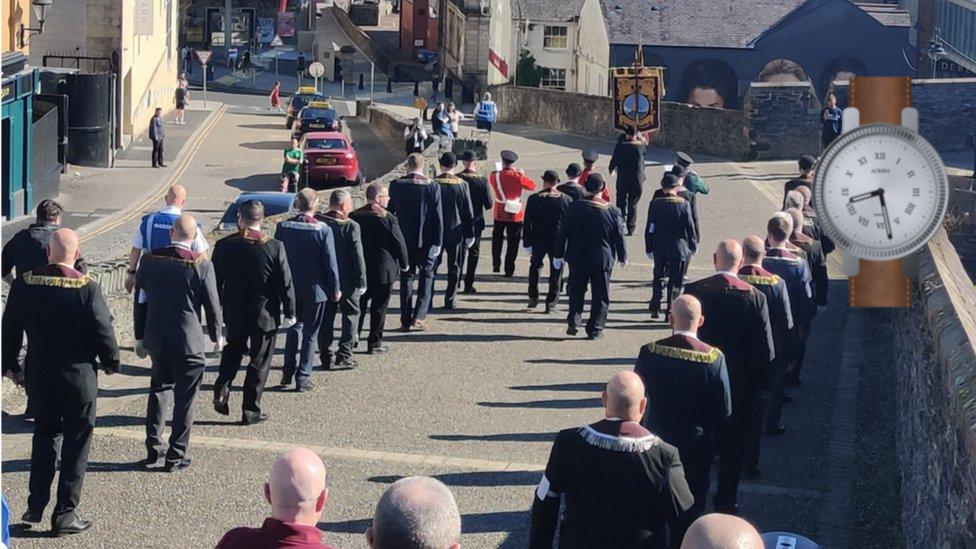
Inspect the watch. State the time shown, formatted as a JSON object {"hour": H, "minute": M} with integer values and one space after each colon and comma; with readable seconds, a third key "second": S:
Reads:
{"hour": 8, "minute": 28}
